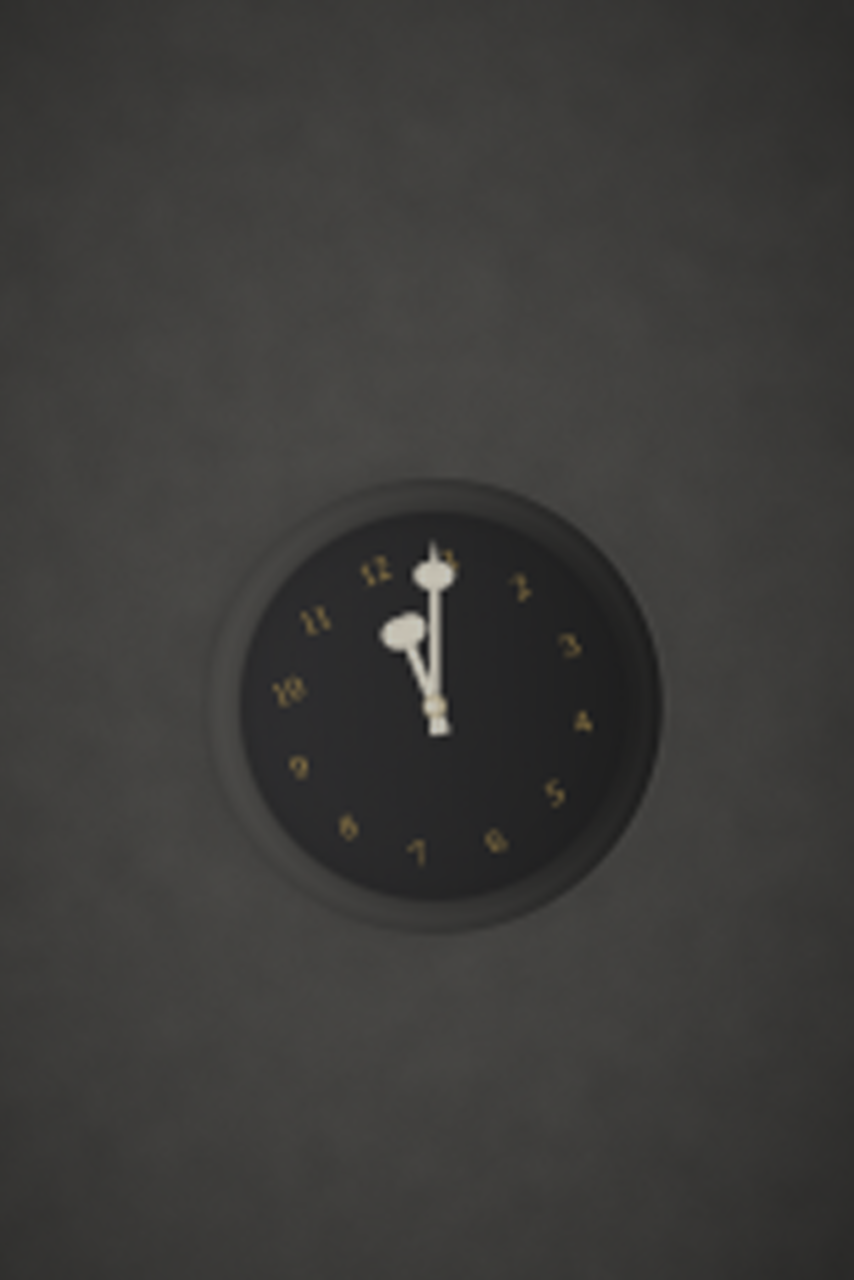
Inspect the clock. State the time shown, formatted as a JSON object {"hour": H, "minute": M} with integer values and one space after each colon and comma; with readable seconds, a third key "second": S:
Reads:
{"hour": 12, "minute": 4}
